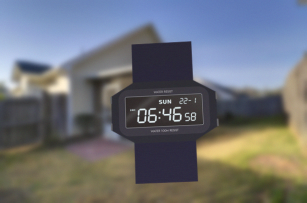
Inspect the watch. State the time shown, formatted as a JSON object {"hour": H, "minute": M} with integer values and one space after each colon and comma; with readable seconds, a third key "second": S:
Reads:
{"hour": 6, "minute": 46, "second": 58}
